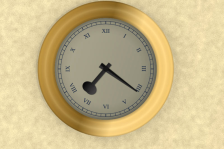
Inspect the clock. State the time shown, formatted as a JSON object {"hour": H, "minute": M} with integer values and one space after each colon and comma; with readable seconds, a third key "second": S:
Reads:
{"hour": 7, "minute": 21}
